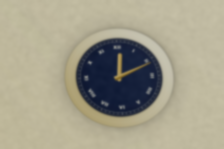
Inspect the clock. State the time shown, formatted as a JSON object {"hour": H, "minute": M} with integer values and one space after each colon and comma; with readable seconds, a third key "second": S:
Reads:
{"hour": 12, "minute": 11}
